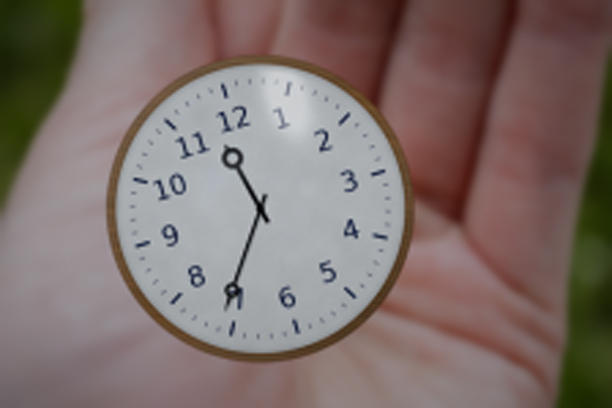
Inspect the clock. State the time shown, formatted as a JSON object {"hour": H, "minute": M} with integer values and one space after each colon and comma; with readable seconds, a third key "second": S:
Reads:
{"hour": 11, "minute": 36}
